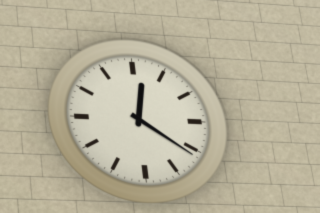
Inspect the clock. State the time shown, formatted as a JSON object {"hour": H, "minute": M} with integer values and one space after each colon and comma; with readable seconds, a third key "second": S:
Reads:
{"hour": 12, "minute": 21}
